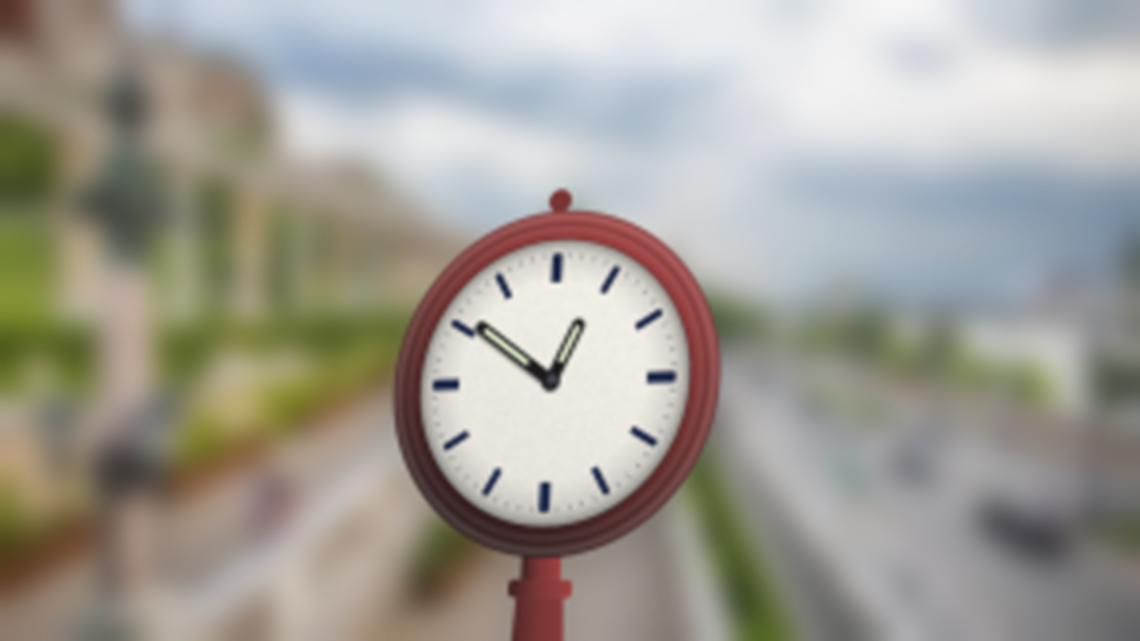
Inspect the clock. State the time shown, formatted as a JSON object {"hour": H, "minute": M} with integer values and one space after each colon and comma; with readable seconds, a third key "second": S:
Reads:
{"hour": 12, "minute": 51}
